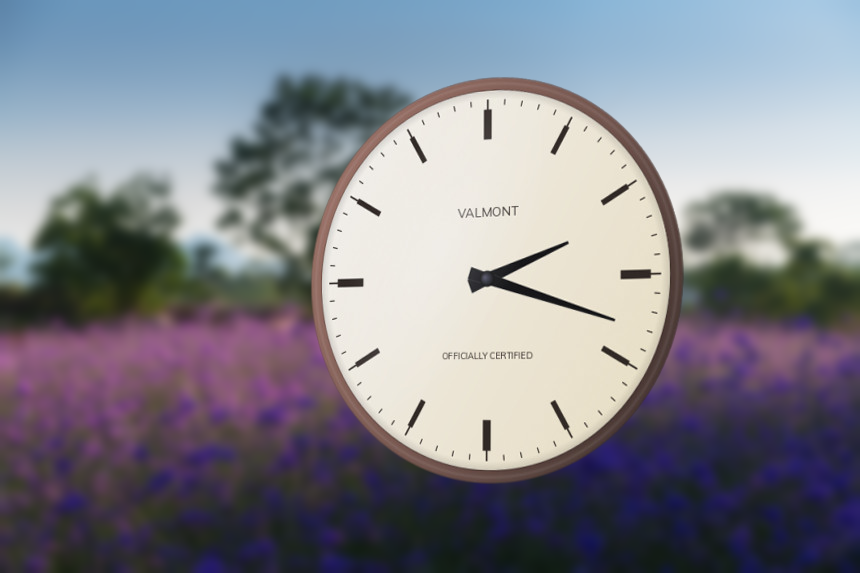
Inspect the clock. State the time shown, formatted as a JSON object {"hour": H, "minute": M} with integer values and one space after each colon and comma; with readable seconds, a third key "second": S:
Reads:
{"hour": 2, "minute": 18}
